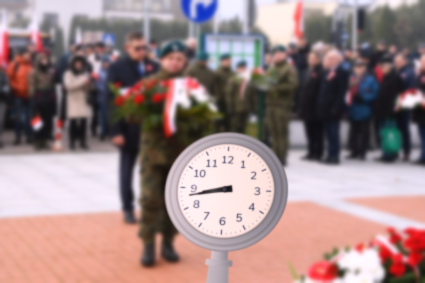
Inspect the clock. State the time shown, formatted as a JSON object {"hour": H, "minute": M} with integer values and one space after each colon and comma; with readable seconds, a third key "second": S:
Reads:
{"hour": 8, "minute": 43}
